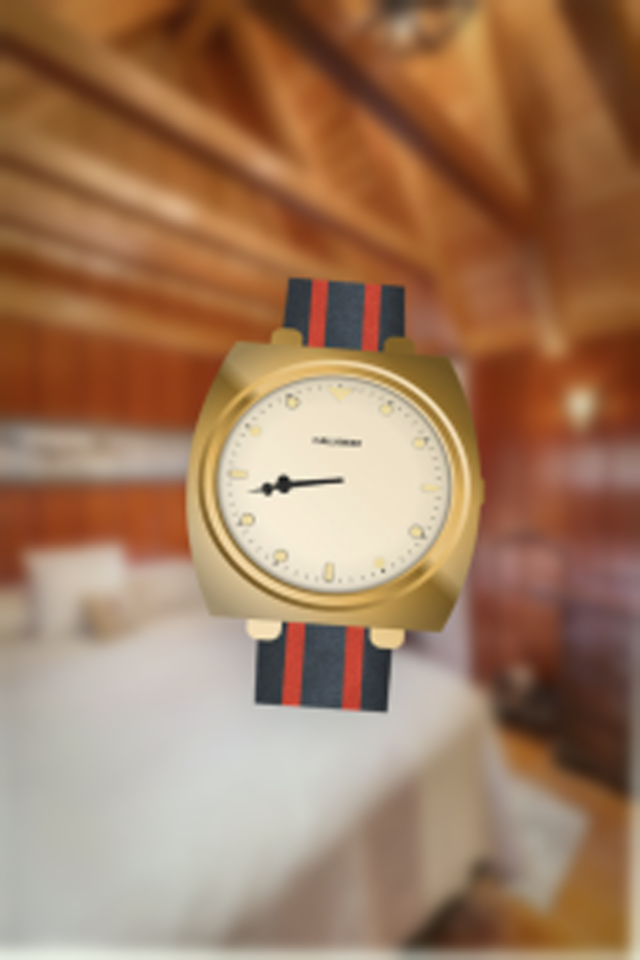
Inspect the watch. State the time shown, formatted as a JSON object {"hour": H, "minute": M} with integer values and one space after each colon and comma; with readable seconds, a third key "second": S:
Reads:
{"hour": 8, "minute": 43}
